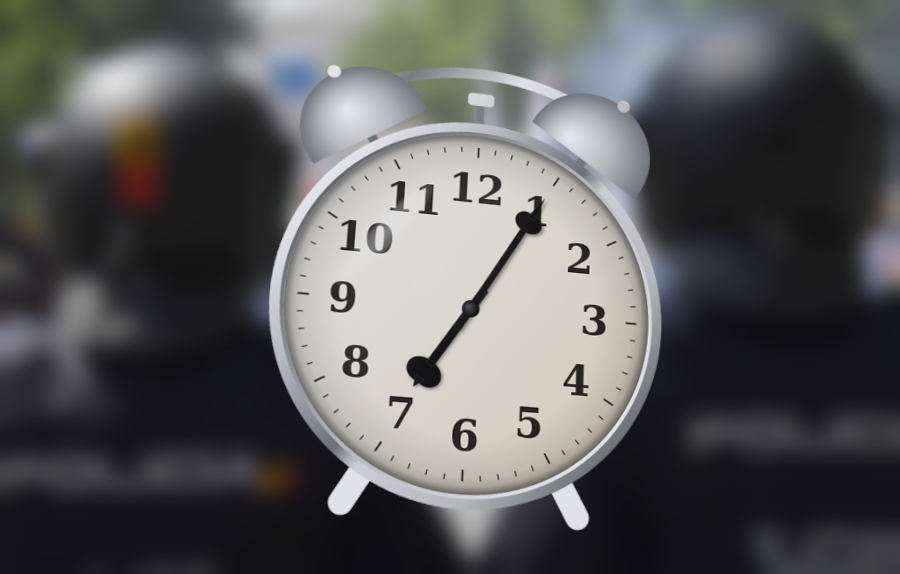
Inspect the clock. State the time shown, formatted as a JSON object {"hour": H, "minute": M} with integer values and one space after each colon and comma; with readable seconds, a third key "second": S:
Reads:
{"hour": 7, "minute": 5}
